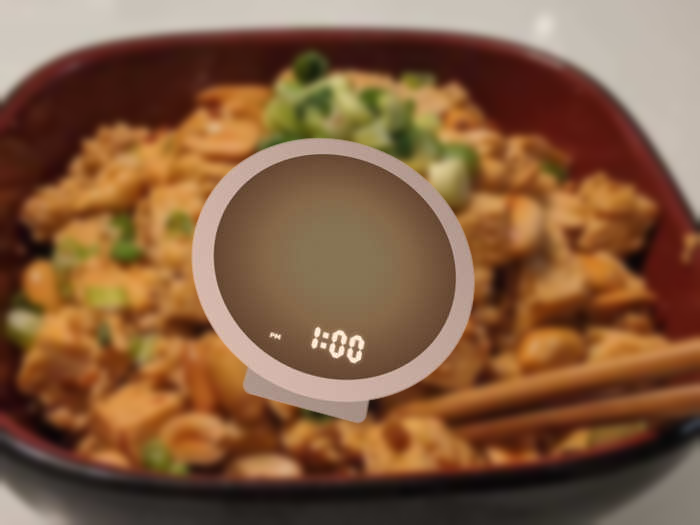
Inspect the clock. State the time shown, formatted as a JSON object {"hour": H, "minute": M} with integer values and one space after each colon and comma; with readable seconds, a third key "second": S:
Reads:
{"hour": 1, "minute": 0}
